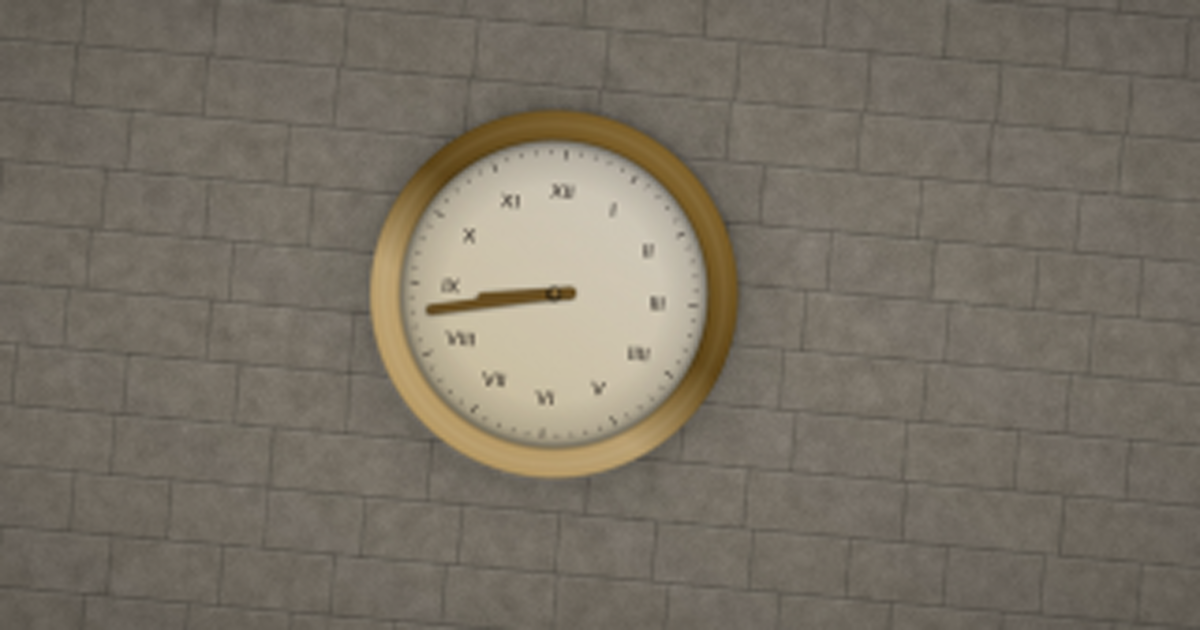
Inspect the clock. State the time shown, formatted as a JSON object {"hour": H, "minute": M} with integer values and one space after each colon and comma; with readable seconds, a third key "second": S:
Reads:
{"hour": 8, "minute": 43}
